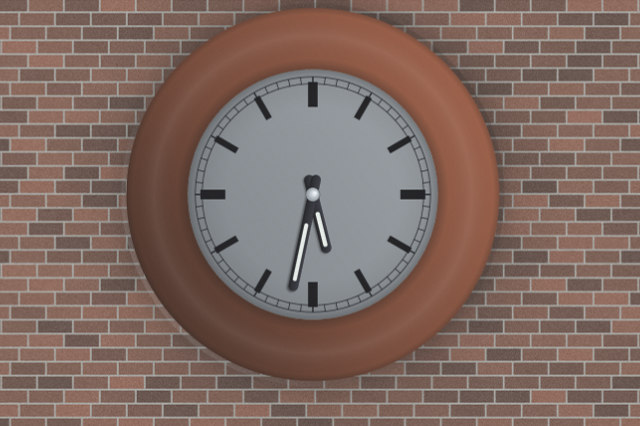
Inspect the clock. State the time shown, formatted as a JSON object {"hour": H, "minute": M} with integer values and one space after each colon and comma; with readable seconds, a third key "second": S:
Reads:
{"hour": 5, "minute": 32}
